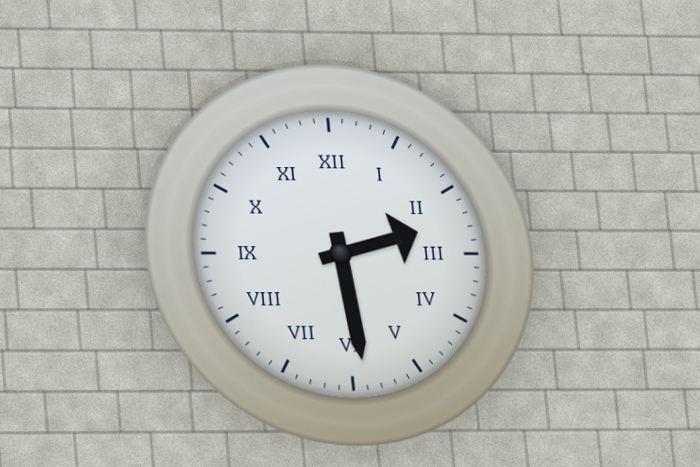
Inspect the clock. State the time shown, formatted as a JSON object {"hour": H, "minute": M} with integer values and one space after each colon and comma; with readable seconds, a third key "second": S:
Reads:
{"hour": 2, "minute": 29}
